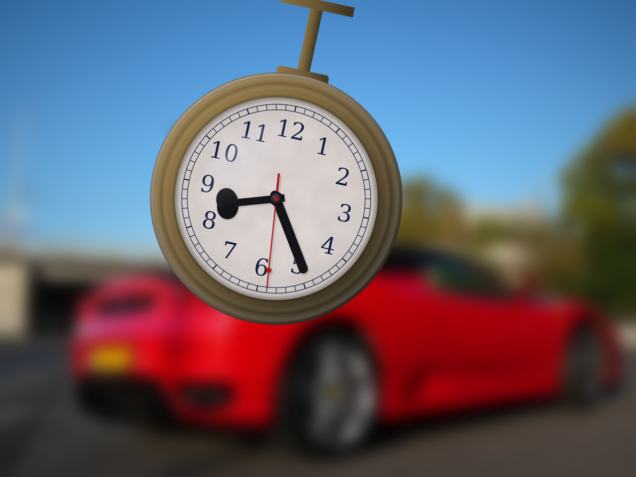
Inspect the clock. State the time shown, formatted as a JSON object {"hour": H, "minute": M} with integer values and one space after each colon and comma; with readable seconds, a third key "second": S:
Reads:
{"hour": 8, "minute": 24, "second": 29}
